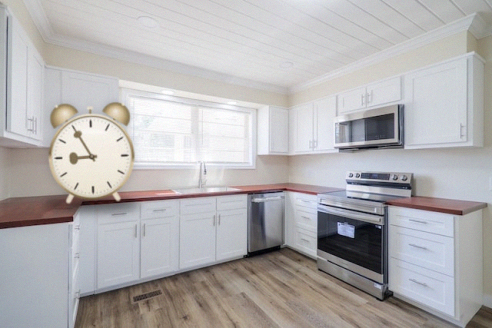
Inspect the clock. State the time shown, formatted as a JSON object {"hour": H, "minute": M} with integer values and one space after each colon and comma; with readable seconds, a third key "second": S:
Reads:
{"hour": 8, "minute": 55}
